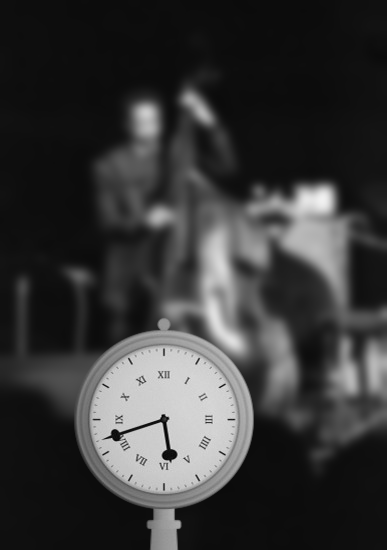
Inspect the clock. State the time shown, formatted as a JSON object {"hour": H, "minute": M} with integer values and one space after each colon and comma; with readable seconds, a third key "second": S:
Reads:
{"hour": 5, "minute": 42}
